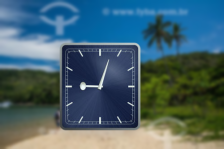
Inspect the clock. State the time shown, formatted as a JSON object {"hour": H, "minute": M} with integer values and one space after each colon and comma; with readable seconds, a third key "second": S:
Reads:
{"hour": 9, "minute": 3}
